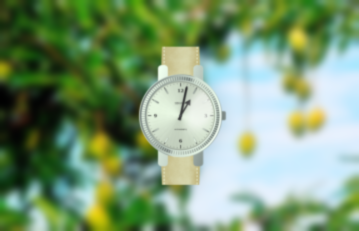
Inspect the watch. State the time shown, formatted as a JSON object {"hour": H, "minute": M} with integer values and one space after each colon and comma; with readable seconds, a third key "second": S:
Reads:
{"hour": 1, "minute": 2}
